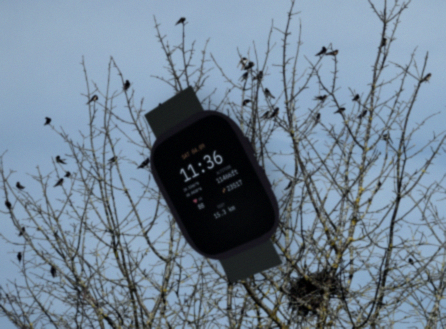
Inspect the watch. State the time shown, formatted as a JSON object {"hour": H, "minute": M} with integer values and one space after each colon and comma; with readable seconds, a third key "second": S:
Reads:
{"hour": 11, "minute": 36}
